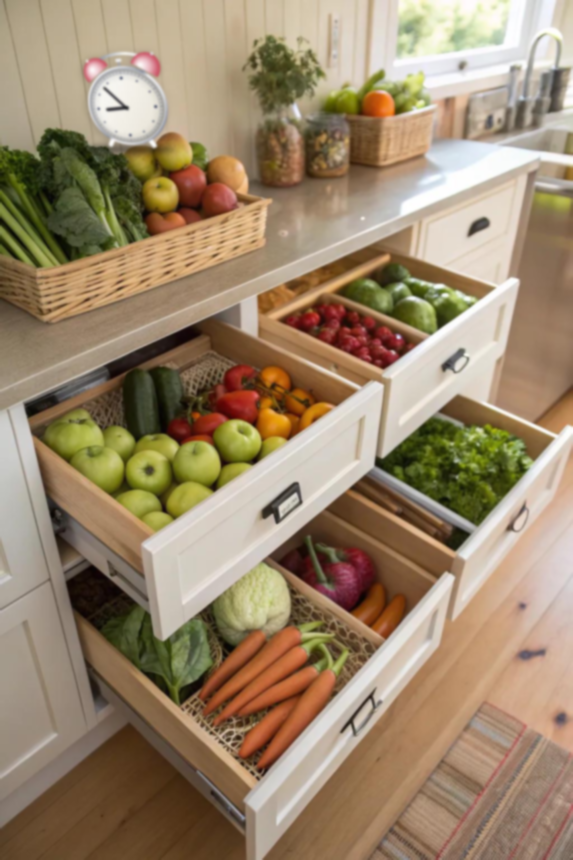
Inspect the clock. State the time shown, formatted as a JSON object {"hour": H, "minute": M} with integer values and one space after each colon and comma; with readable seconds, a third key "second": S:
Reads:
{"hour": 8, "minute": 53}
